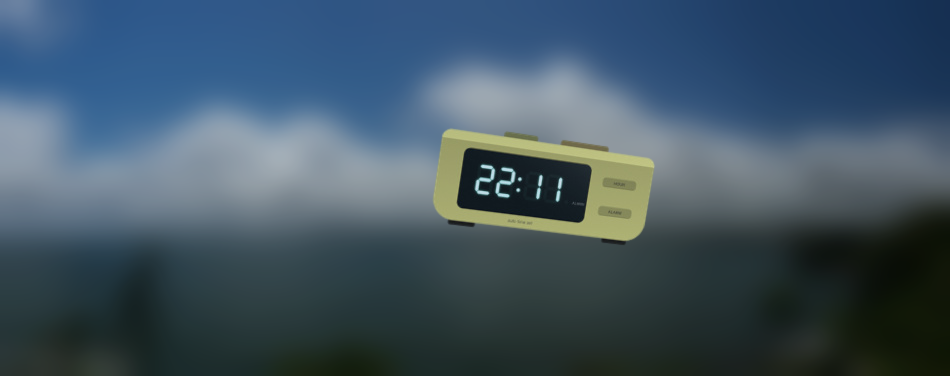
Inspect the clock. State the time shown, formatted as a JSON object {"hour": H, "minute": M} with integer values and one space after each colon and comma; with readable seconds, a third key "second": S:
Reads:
{"hour": 22, "minute": 11}
